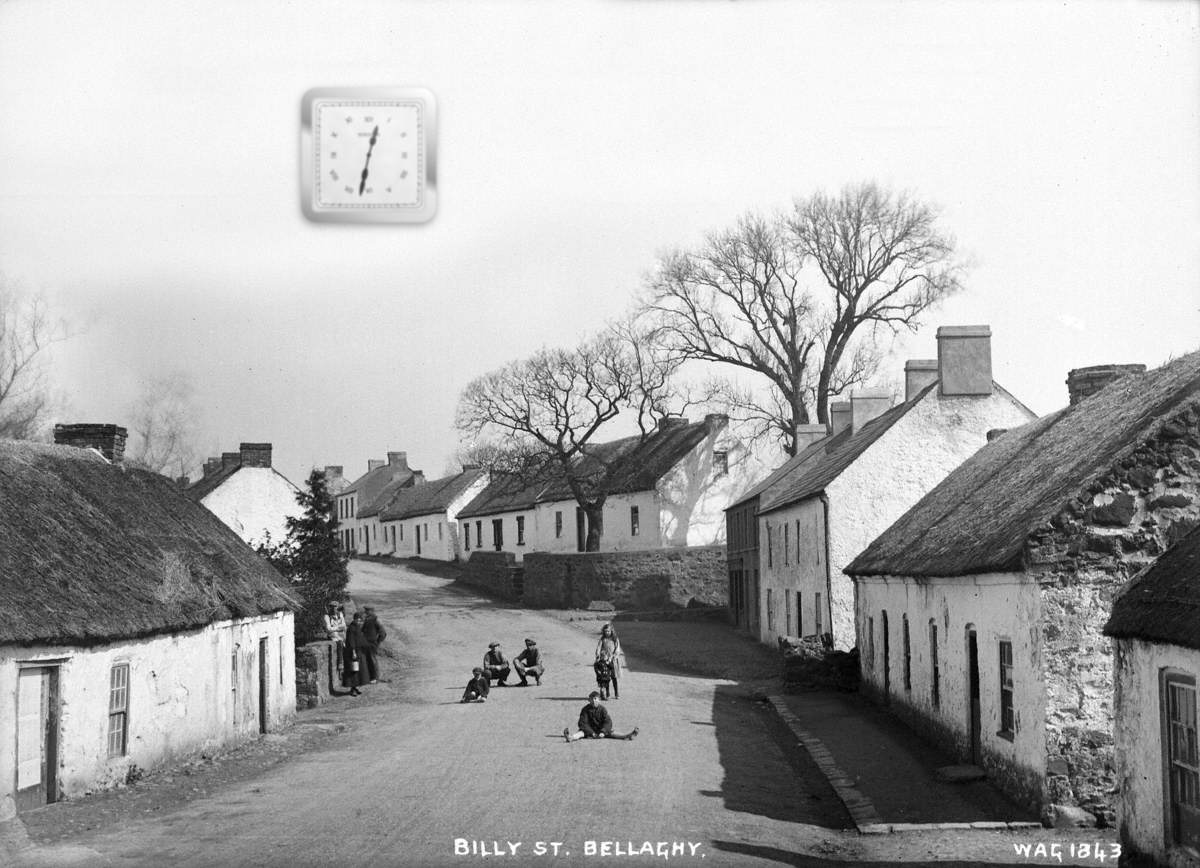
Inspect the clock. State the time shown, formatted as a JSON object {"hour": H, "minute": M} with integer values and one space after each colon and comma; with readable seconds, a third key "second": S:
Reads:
{"hour": 12, "minute": 32}
